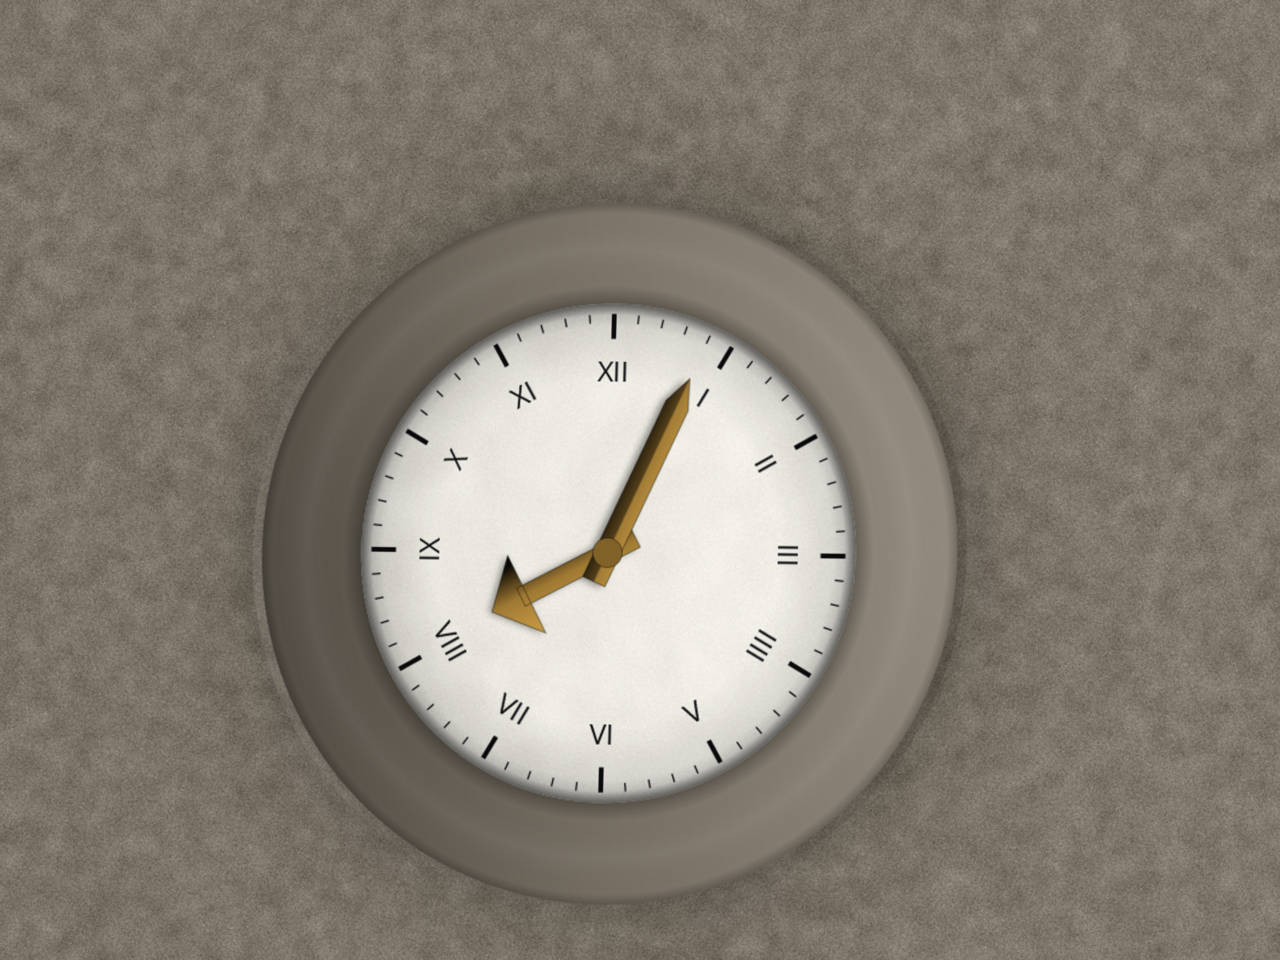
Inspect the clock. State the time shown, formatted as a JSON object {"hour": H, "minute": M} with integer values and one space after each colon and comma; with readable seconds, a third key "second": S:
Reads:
{"hour": 8, "minute": 4}
